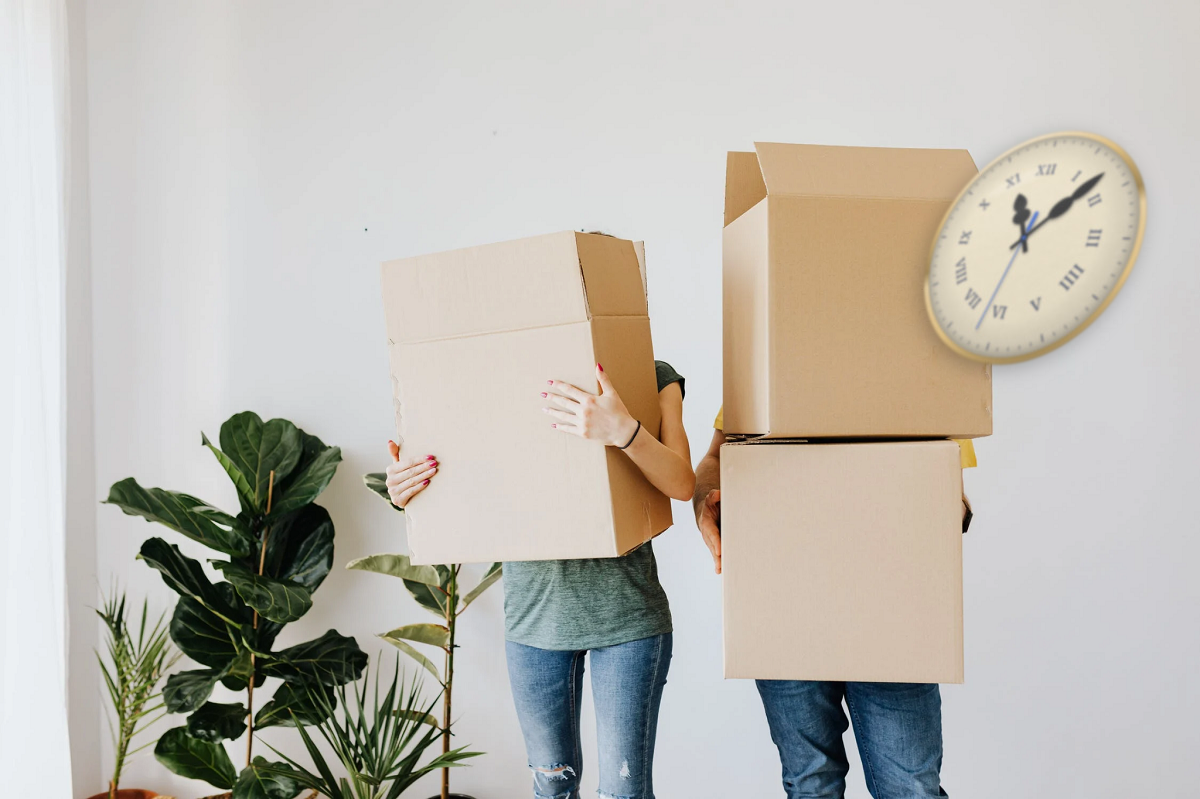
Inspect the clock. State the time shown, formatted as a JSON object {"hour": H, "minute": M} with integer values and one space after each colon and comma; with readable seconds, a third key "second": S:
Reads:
{"hour": 11, "minute": 7, "second": 32}
